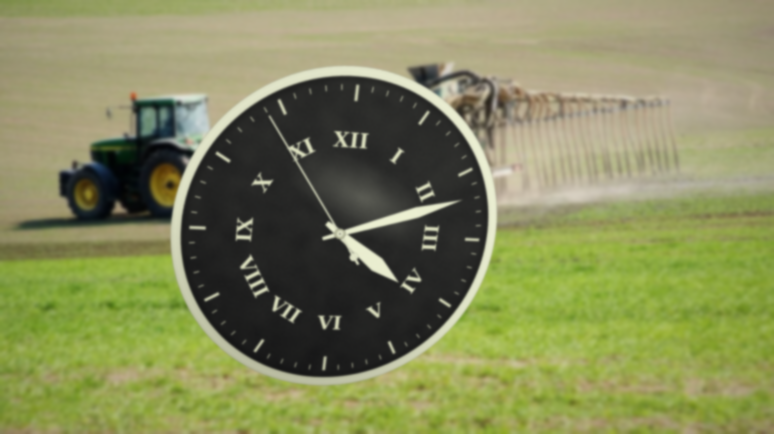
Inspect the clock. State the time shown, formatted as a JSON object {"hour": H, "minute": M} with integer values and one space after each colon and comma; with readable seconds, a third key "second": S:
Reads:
{"hour": 4, "minute": 11, "second": 54}
